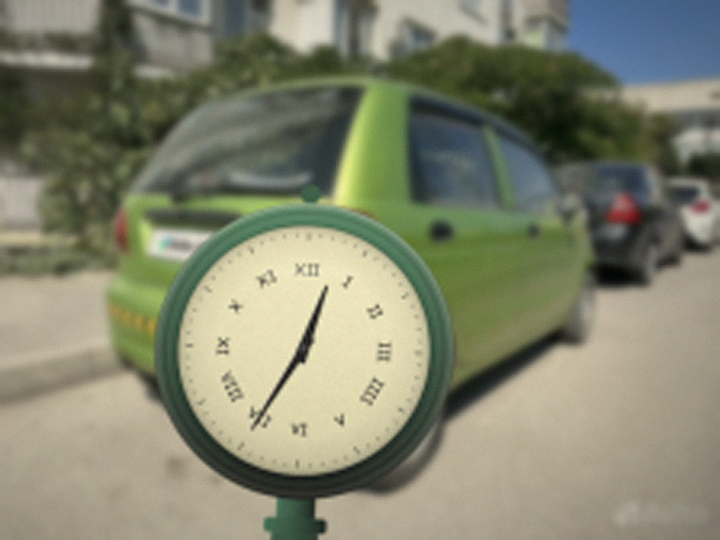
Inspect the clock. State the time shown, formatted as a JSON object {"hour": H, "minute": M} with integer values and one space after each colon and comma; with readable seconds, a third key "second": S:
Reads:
{"hour": 12, "minute": 35}
